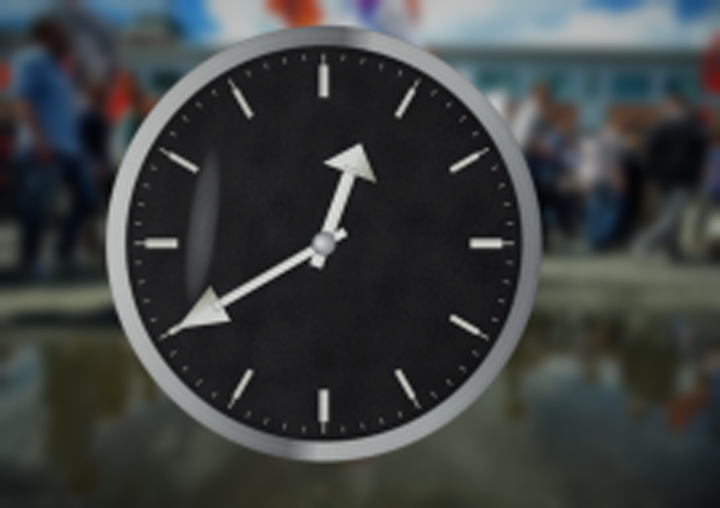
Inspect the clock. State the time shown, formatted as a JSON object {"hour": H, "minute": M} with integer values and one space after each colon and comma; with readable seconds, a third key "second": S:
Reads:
{"hour": 12, "minute": 40}
